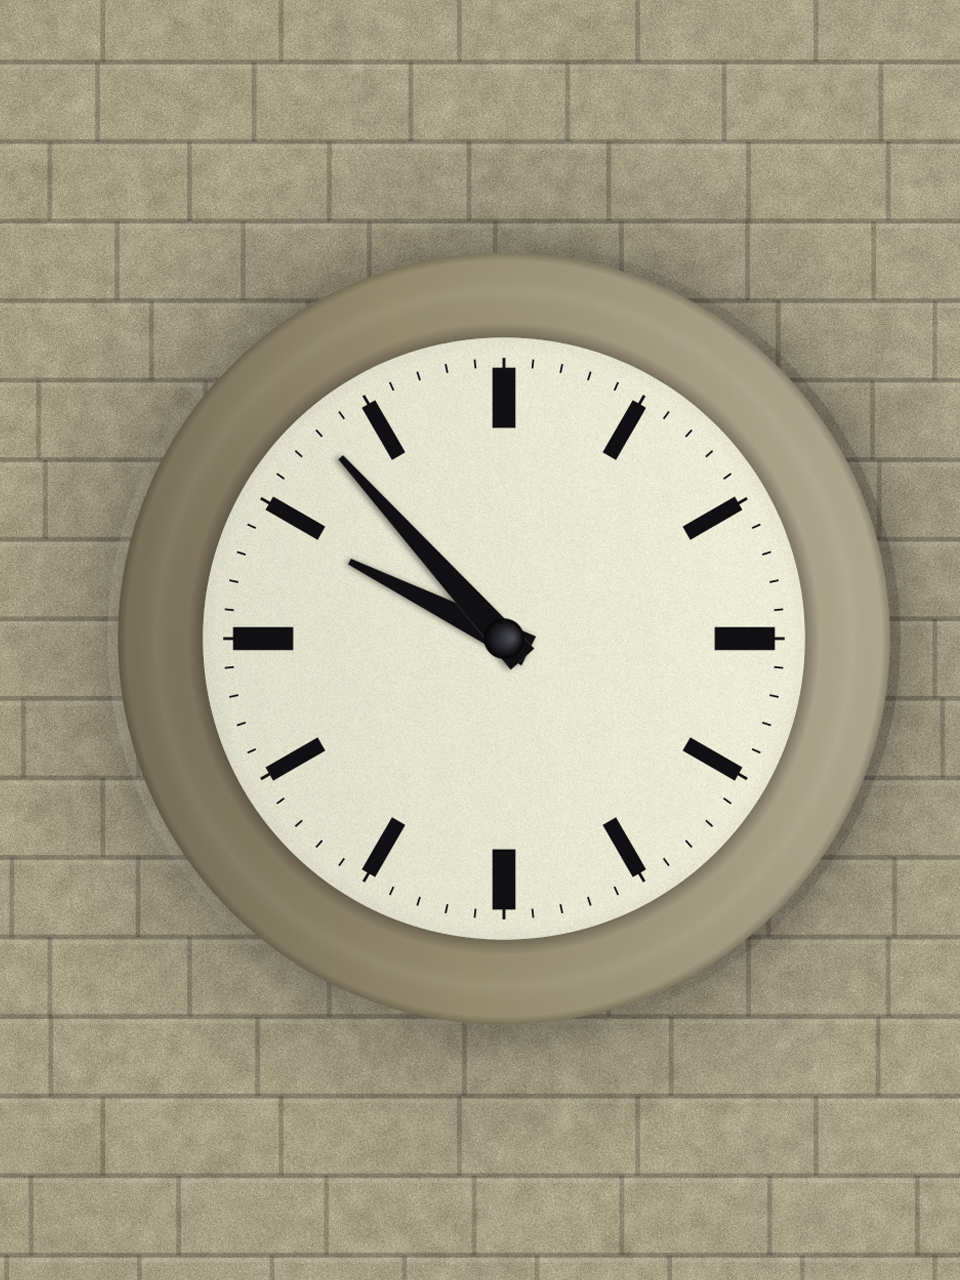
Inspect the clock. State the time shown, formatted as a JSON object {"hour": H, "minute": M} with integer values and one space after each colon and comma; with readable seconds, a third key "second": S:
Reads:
{"hour": 9, "minute": 53}
